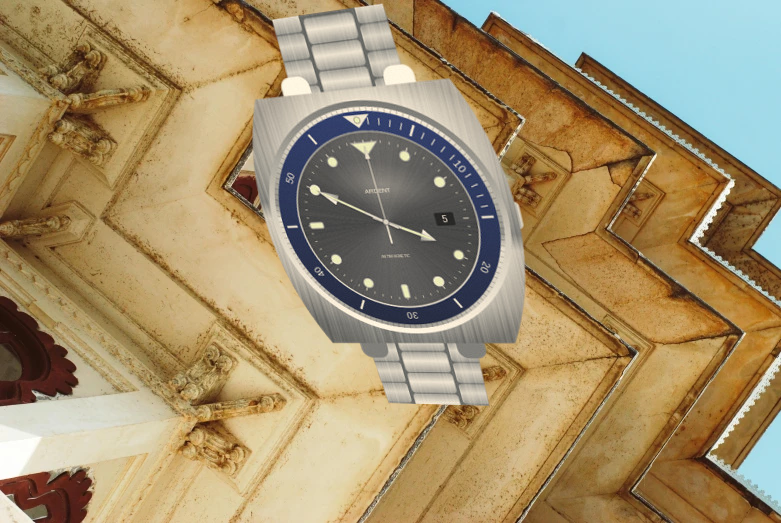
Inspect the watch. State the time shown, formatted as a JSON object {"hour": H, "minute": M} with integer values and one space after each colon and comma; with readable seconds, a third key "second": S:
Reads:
{"hour": 3, "minute": 50, "second": 0}
